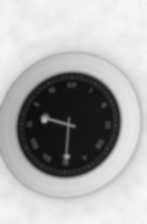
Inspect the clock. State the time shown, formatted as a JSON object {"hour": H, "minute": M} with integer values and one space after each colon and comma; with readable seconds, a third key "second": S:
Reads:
{"hour": 9, "minute": 30}
